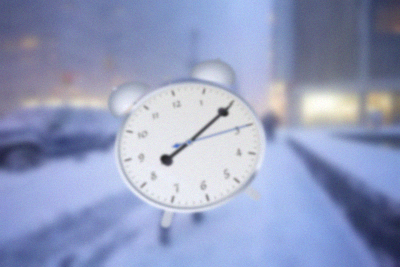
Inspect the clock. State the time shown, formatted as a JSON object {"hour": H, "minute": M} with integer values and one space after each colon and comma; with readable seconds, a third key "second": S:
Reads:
{"hour": 8, "minute": 10, "second": 15}
